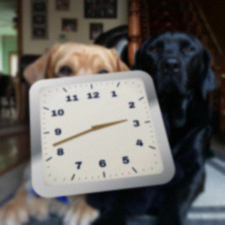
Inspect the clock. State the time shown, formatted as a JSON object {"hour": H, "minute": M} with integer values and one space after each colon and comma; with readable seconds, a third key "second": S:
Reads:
{"hour": 2, "minute": 42}
